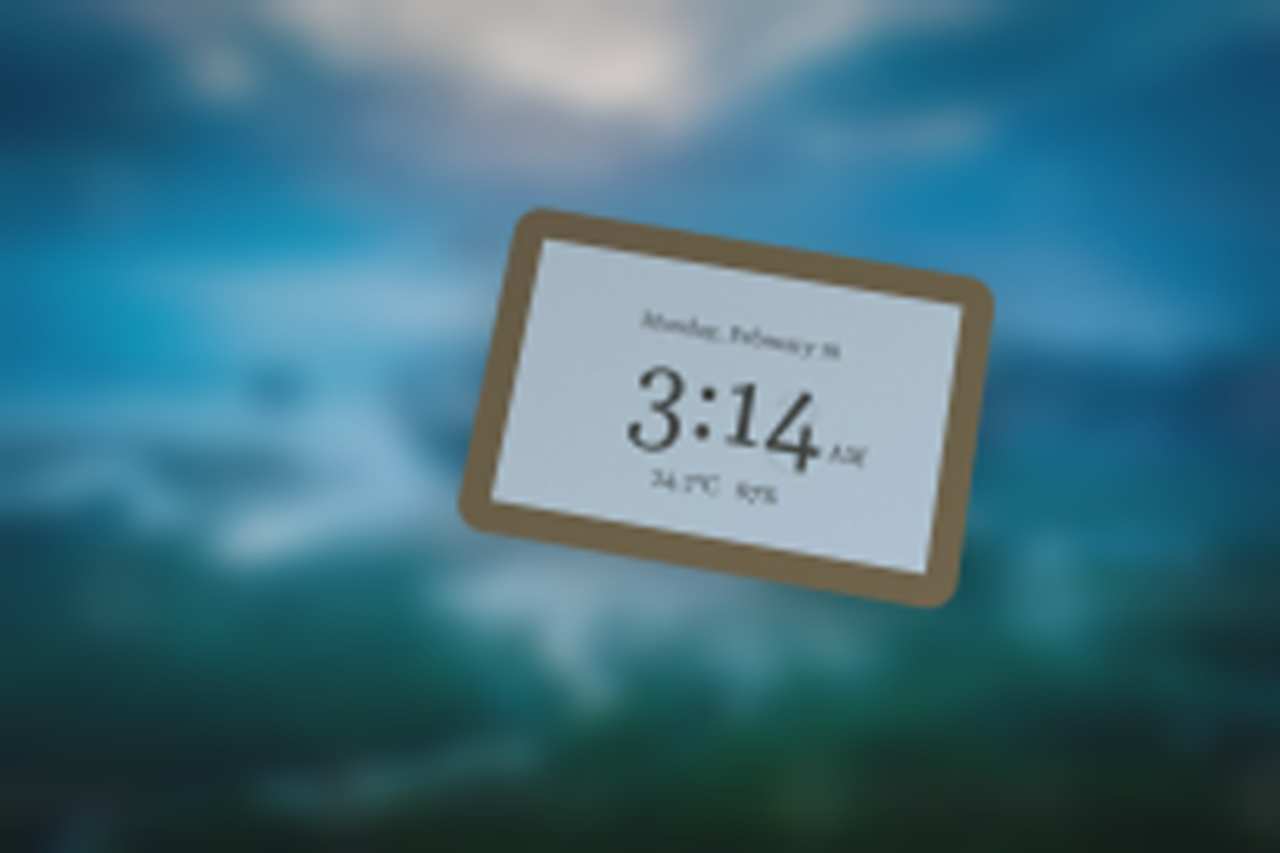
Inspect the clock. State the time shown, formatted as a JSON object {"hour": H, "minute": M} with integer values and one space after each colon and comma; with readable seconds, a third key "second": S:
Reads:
{"hour": 3, "minute": 14}
